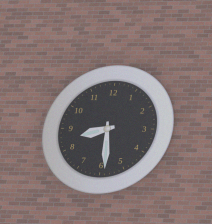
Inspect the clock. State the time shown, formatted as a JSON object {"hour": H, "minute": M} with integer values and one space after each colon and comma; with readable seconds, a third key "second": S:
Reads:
{"hour": 8, "minute": 29}
